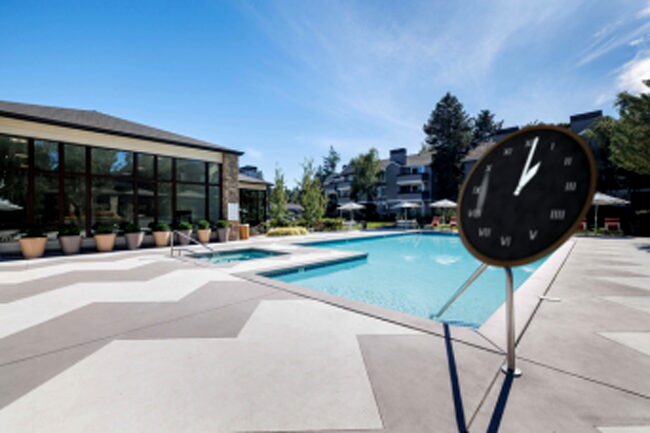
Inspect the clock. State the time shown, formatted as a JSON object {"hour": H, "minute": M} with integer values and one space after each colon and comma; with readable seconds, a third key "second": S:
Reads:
{"hour": 1, "minute": 1}
